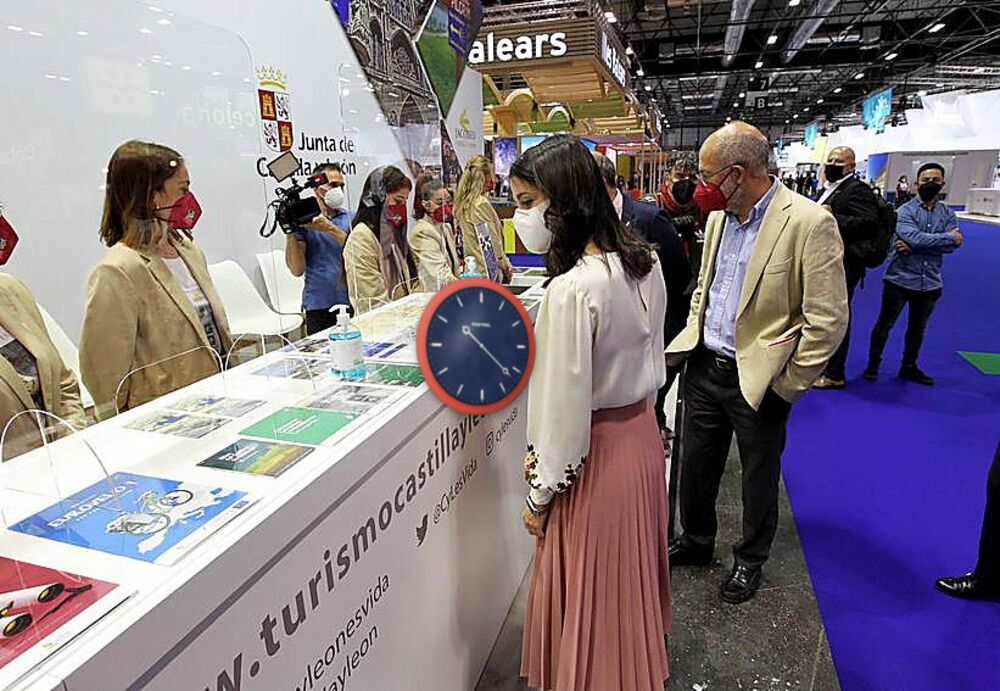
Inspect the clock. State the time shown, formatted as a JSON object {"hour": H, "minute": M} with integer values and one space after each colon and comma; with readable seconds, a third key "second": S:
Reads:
{"hour": 10, "minute": 22}
